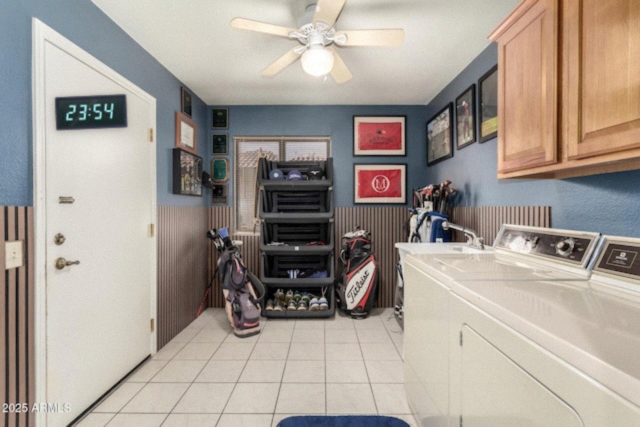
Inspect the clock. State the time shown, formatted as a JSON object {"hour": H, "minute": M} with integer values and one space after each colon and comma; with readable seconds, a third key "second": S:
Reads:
{"hour": 23, "minute": 54}
